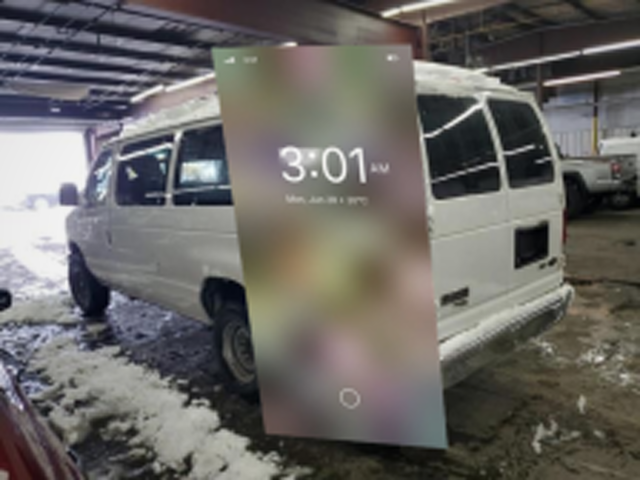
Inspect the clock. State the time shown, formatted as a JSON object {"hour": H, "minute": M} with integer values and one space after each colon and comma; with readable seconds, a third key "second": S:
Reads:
{"hour": 3, "minute": 1}
